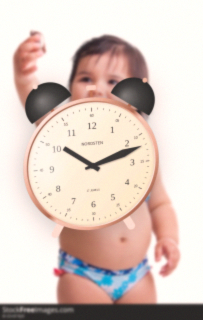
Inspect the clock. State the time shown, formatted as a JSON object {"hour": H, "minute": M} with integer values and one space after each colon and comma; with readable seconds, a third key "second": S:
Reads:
{"hour": 10, "minute": 12}
